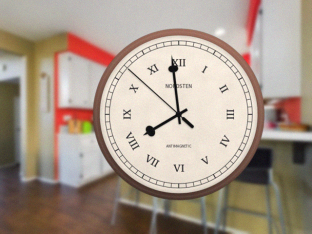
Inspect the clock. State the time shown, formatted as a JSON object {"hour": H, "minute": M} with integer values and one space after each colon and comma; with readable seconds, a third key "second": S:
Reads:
{"hour": 7, "minute": 58, "second": 52}
